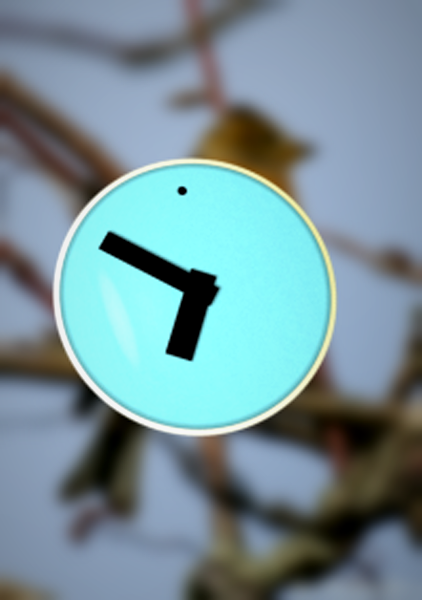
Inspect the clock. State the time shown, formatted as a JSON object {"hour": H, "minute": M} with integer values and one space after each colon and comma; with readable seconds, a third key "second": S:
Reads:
{"hour": 6, "minute": 51}
